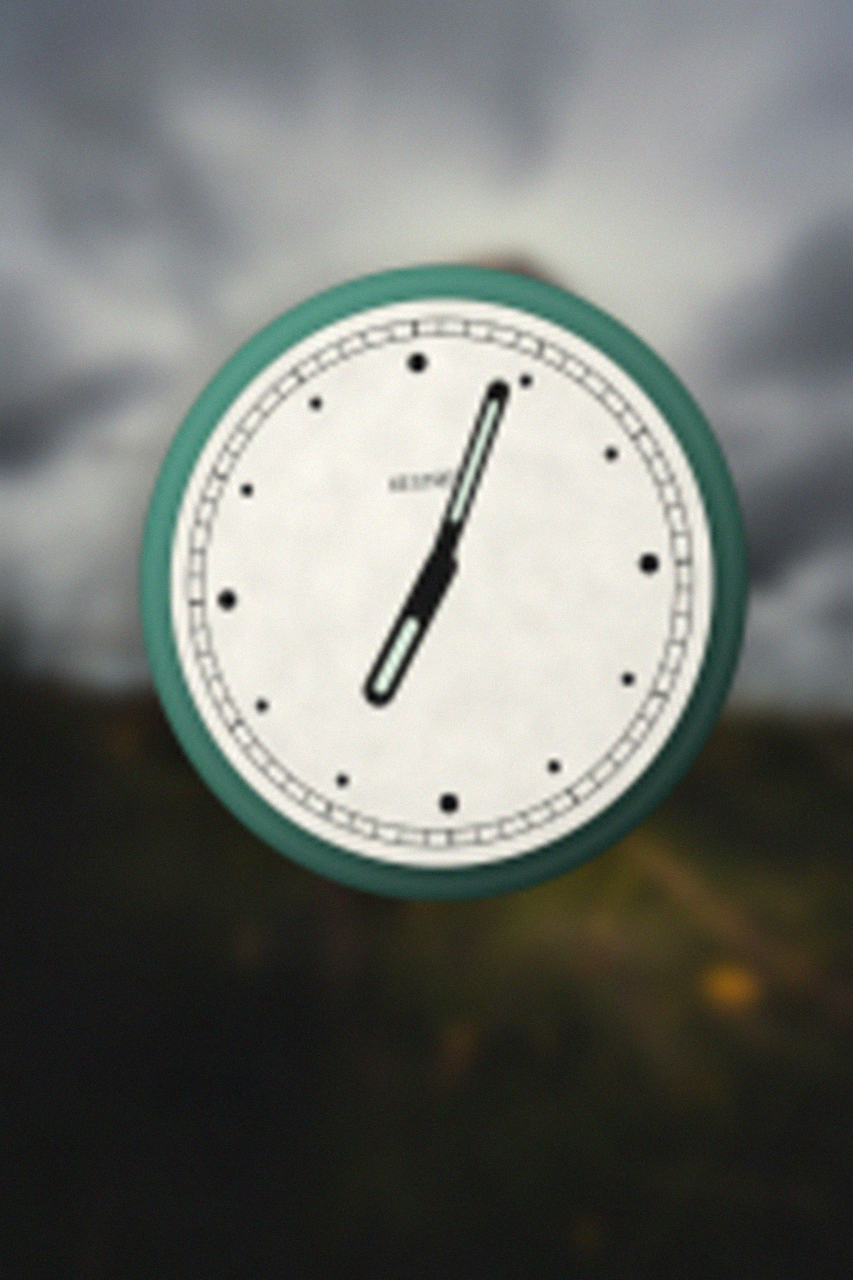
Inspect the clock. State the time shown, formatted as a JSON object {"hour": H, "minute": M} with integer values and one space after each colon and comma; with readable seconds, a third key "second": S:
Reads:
{"hour": 7, "minute": 4}
